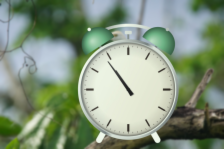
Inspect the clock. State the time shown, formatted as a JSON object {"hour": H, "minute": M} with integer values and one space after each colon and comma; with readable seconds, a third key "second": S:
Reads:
{"hour": 10, "minute": 54}
